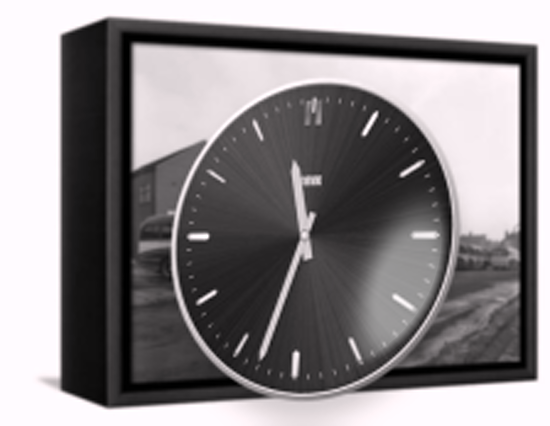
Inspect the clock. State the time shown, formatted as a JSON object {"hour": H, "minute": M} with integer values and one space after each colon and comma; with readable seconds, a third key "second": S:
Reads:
{"hour": 11, "minute": 33}
